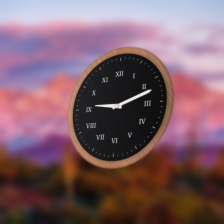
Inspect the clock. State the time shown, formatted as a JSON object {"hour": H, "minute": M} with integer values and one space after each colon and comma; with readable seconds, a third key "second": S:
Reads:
{"hour": 9, "minute": 12}
